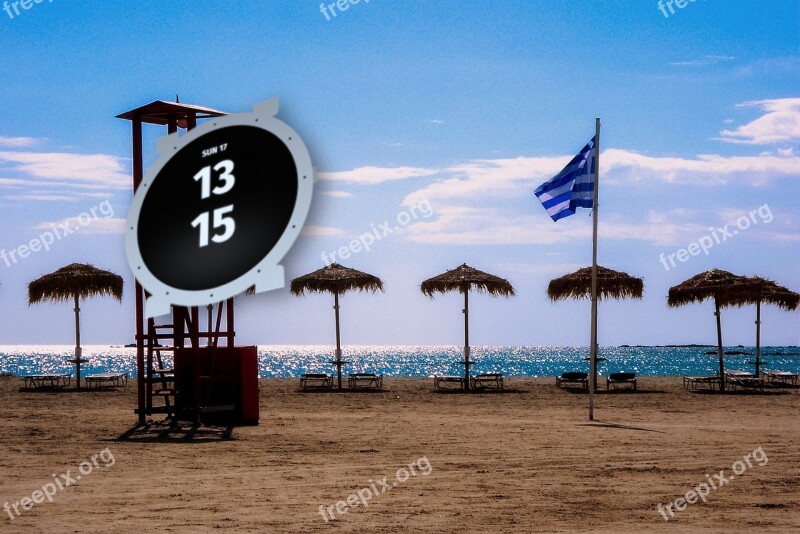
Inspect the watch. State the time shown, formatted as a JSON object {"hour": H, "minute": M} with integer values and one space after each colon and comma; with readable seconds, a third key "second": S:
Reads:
{"hour": 13, "minute": 15}
